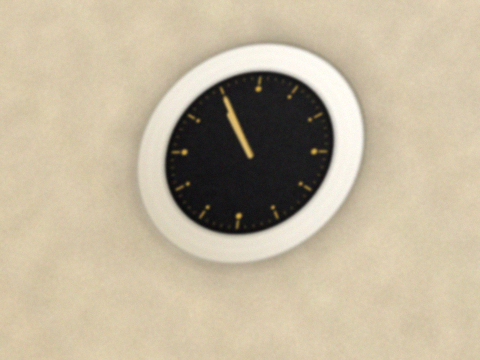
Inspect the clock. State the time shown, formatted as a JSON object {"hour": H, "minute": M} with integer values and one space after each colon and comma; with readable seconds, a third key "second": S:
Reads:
{"hour": 10, "minute": 55}
